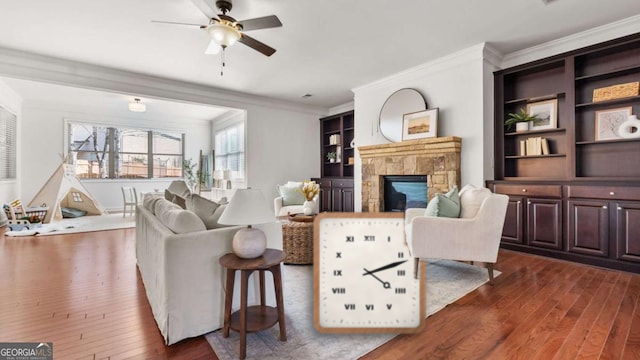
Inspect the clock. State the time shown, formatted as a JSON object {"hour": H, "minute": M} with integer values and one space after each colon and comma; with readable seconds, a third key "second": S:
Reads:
{"hour": 4, "minute": 12}
